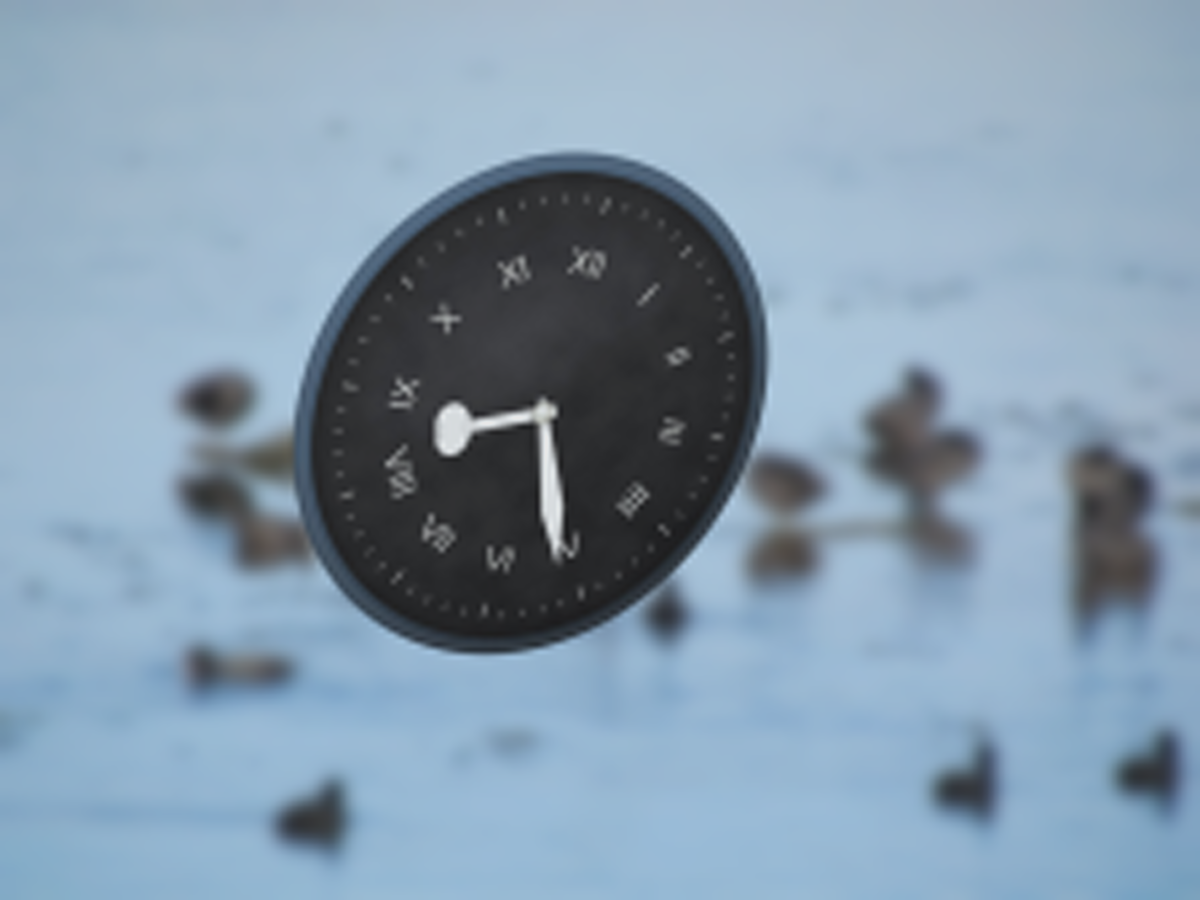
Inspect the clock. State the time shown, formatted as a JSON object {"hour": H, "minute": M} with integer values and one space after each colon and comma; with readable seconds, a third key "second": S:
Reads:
{"hour": 8, "minute": 26}
